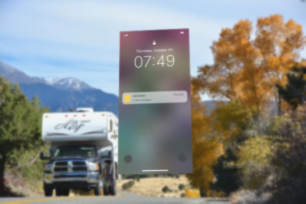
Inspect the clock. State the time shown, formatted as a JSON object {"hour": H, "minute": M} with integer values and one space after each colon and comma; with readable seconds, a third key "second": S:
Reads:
{"hour": 7, "minute": 49}
